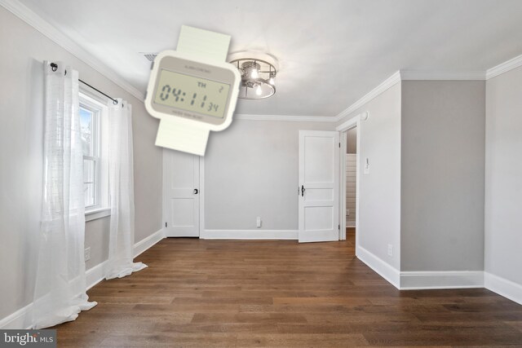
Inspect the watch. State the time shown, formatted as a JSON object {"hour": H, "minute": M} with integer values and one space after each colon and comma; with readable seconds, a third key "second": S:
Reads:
{"hour": 4, "minute": 11}
